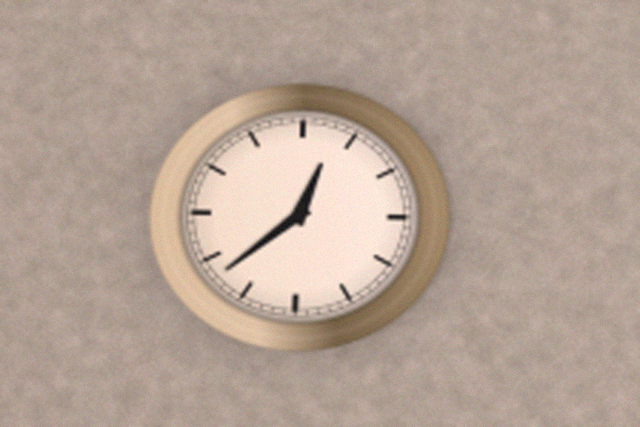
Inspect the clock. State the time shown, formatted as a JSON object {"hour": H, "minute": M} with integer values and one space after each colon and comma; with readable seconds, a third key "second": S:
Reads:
{"hour": 12, "minute": 38}
